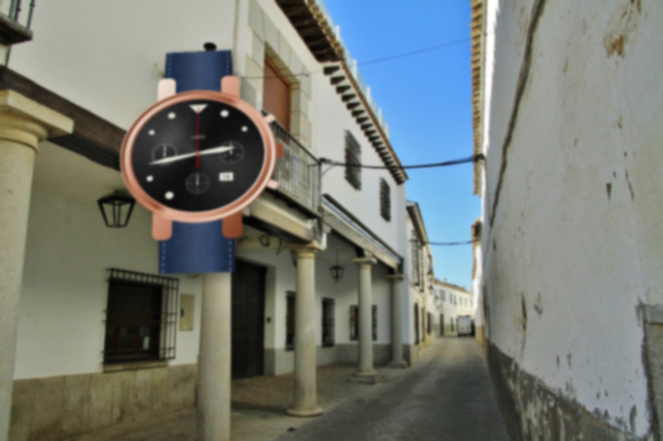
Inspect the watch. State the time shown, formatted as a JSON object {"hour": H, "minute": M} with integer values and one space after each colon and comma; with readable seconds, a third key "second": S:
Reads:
{"hour": 2, "minute": 43}
